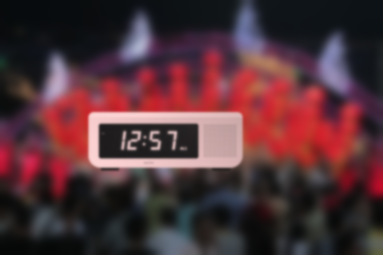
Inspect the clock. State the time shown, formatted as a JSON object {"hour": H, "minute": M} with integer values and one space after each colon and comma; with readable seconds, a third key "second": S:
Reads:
{"hour": 12, "minute": 57}
